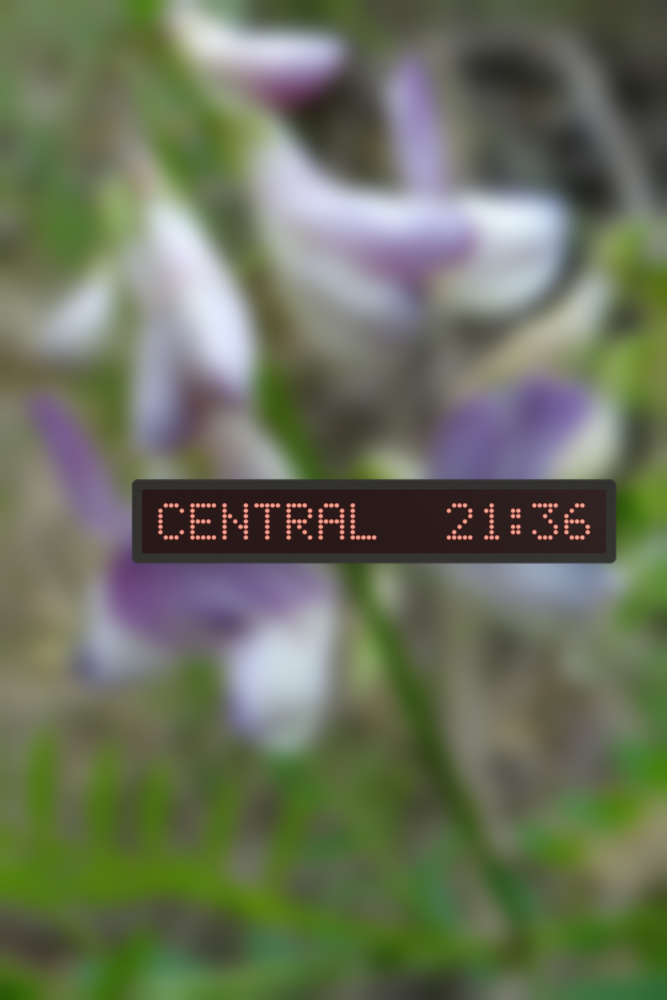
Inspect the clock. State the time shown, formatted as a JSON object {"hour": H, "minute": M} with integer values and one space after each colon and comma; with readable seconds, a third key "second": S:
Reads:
{"hour": 21, "minute": 36}
